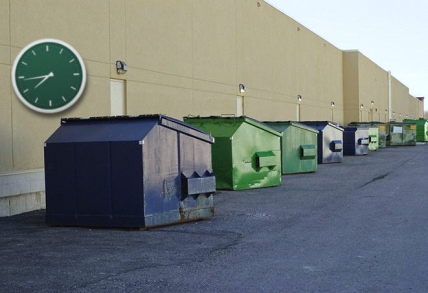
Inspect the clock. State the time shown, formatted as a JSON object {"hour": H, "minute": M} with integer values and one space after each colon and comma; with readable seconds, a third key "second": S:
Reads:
{"hour": 7, "minute": 44}
